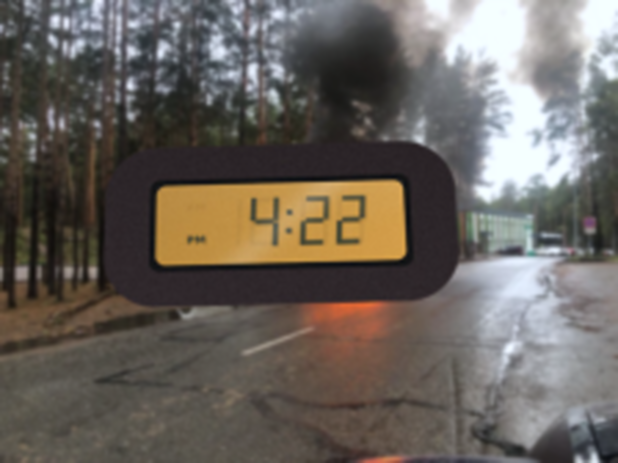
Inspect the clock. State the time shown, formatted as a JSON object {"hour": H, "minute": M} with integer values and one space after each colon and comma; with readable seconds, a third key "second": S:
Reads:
{"hour": 4, "minute": 22}
